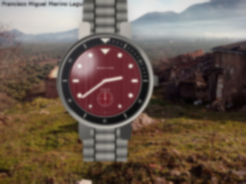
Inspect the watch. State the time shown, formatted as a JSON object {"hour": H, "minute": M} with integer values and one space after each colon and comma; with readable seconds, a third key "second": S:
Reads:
{"hour": 2, "minute": 39}
